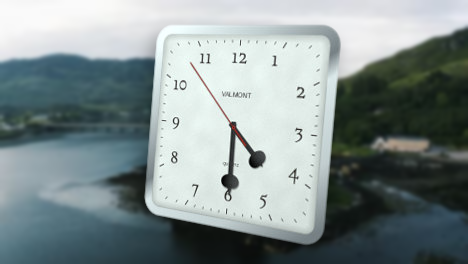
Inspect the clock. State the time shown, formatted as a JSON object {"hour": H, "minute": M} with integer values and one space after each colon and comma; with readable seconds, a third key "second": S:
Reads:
{"hour": 4, "minute": 29, "second": 53}
